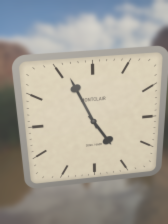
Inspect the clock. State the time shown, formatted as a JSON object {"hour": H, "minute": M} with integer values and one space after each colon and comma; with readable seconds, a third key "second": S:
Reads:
{"hour": 4, "minute": 56}
